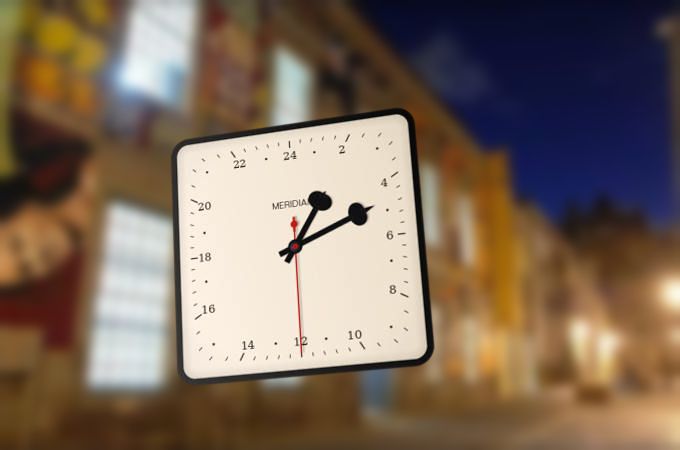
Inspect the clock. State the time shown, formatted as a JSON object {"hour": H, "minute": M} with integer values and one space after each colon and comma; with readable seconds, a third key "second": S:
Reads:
{"hour": 2, "minute": 11, "second": 30}
